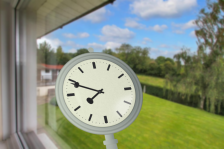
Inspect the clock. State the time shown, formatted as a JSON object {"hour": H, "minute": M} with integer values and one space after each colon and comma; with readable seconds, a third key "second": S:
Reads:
{"hour": 7, "minute": 49}
